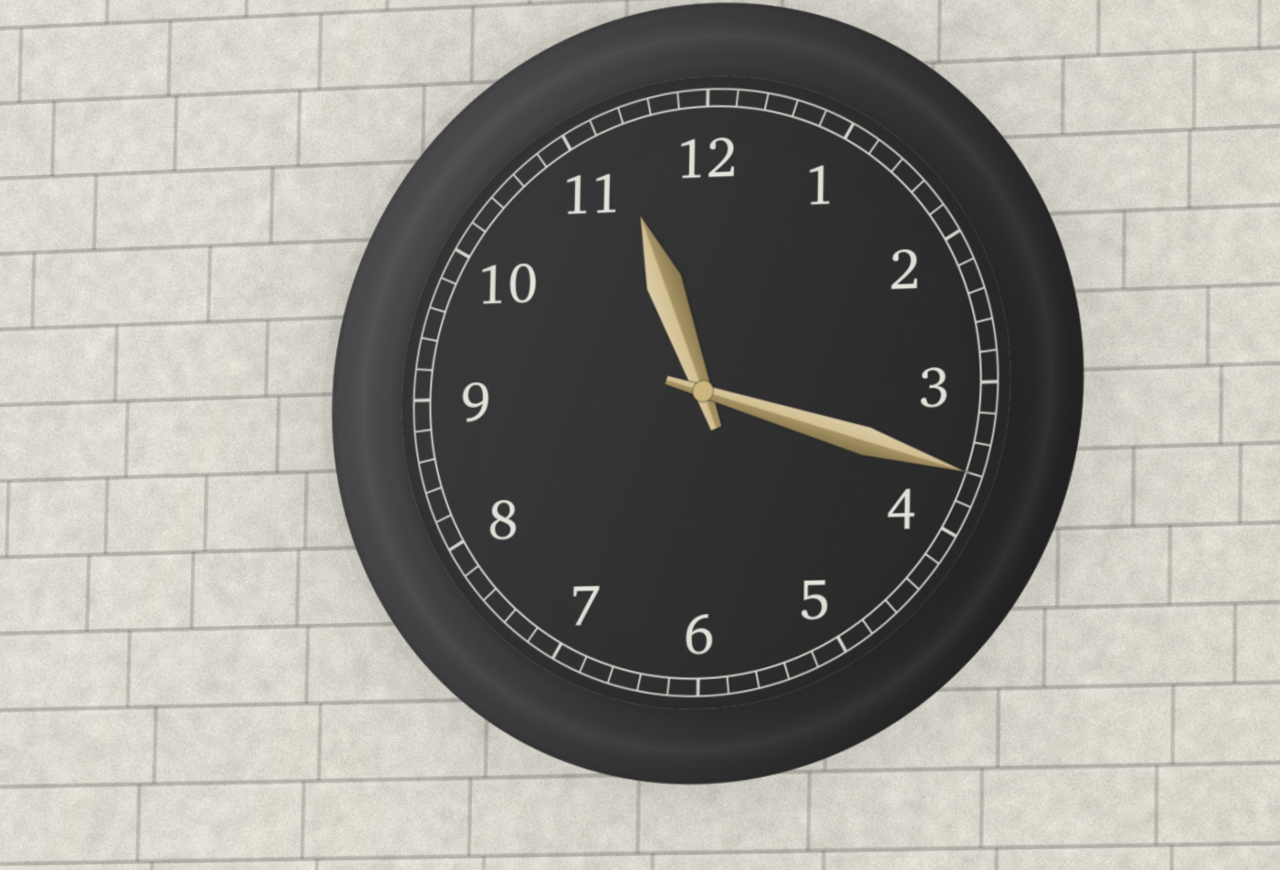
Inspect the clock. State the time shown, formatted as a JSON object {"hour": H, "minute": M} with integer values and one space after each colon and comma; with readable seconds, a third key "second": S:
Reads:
{"hour": 11, "minute": 18}
